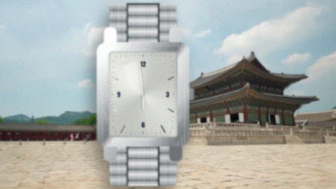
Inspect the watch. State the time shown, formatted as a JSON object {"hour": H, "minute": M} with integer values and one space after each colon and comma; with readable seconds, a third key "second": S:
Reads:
{"hour": 5, "minute": 59}
